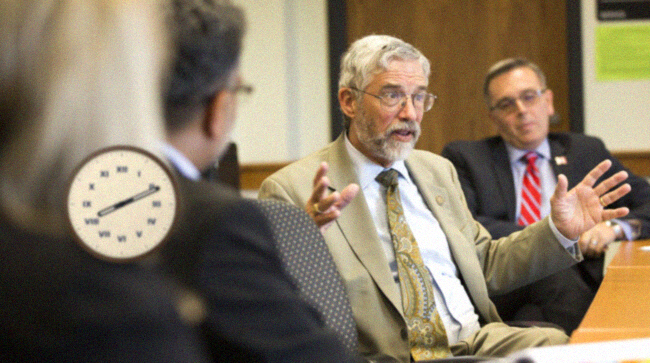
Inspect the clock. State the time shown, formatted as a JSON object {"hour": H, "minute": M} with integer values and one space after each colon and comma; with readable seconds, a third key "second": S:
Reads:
{"hour": 8, "minute": 11}
